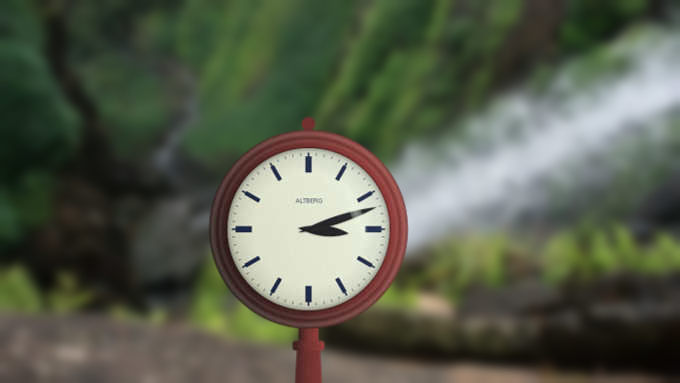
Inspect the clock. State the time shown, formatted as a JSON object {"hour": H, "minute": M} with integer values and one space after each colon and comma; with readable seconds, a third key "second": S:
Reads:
{"hour": 3, "minute": 12}
